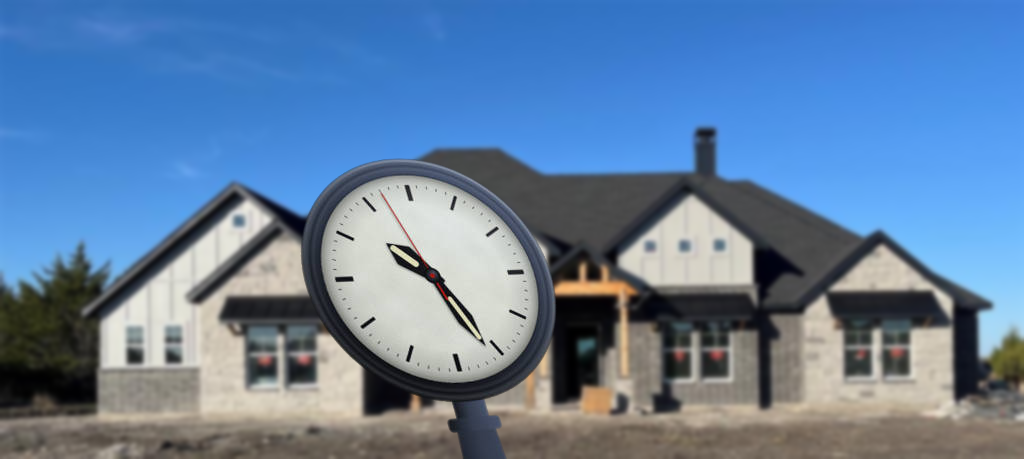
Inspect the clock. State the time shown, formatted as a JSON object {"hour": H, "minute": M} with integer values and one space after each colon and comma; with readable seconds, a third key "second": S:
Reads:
{"hour": 10, "minute": 25, "second": 57}
